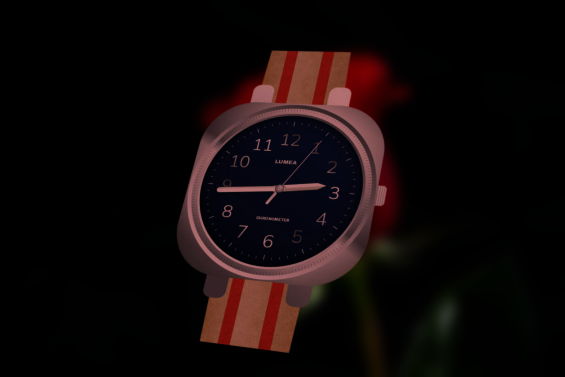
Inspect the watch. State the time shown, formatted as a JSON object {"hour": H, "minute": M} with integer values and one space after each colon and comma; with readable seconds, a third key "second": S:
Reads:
{"hour": 2, "minute": 44, "second": 5}
